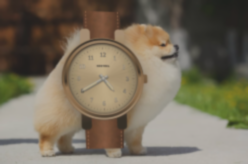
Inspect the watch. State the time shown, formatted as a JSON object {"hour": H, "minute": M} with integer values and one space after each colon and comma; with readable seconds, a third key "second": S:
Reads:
{"hour": 4, "minute": 40}
